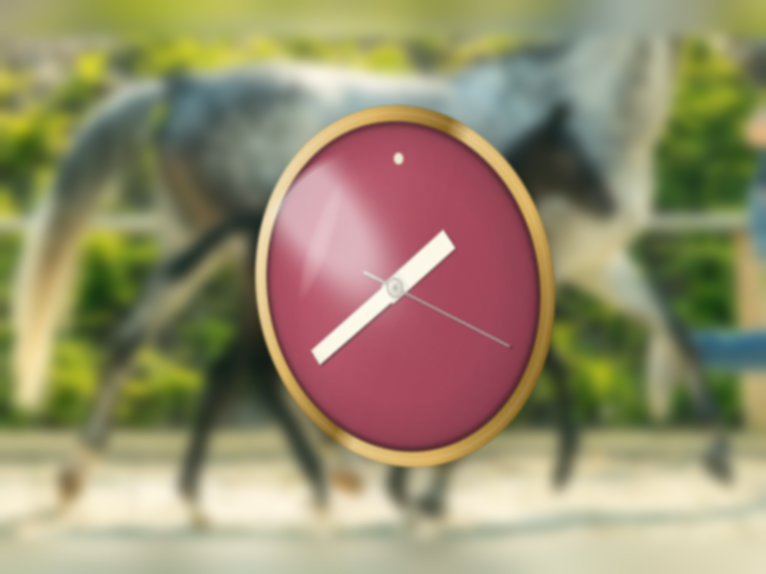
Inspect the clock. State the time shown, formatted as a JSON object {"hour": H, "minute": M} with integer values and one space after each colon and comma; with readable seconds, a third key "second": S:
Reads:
{"hour": 1, "minute": 38, "second": 18}
